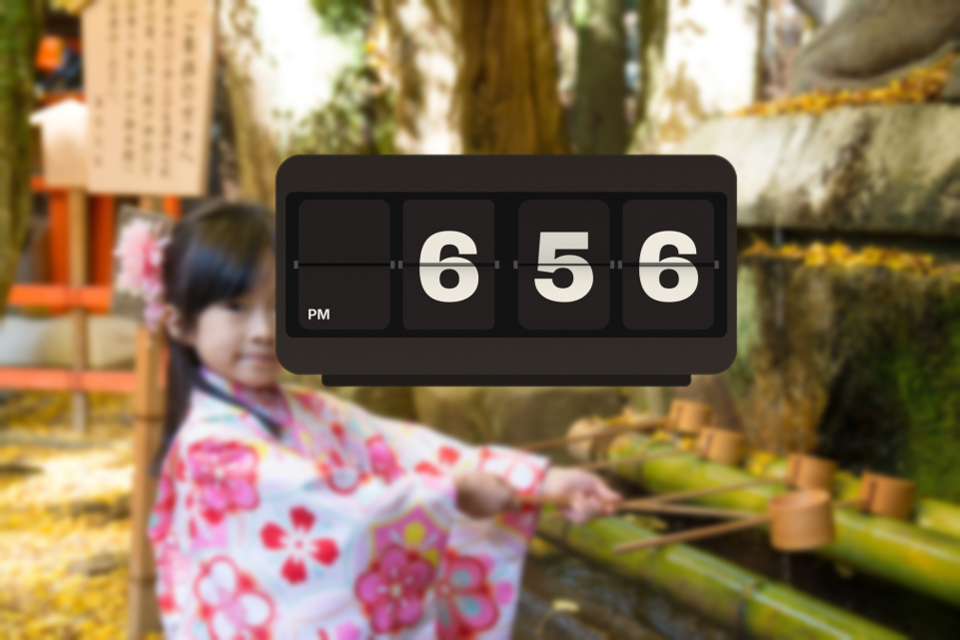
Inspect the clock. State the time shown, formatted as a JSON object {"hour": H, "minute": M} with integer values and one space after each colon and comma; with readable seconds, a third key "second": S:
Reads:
{"hour": 6, "minute": 56}
